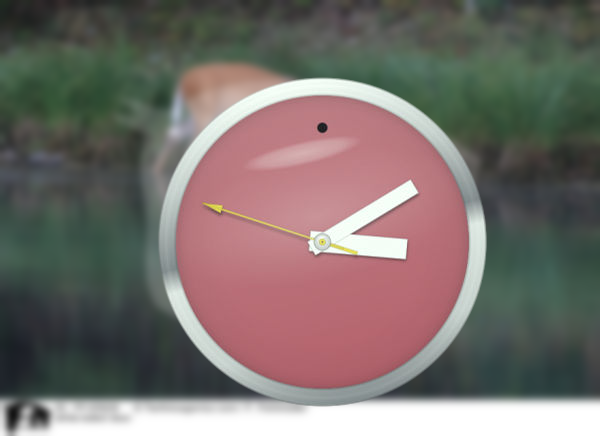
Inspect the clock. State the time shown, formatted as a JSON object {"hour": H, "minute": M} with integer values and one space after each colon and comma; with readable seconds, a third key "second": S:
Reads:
{"hour": 3, "minute": 9, "second": 48}
